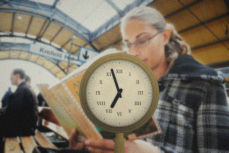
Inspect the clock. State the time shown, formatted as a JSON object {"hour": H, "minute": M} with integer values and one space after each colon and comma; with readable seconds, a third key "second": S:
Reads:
{"hour": 6, "minute": 57}
